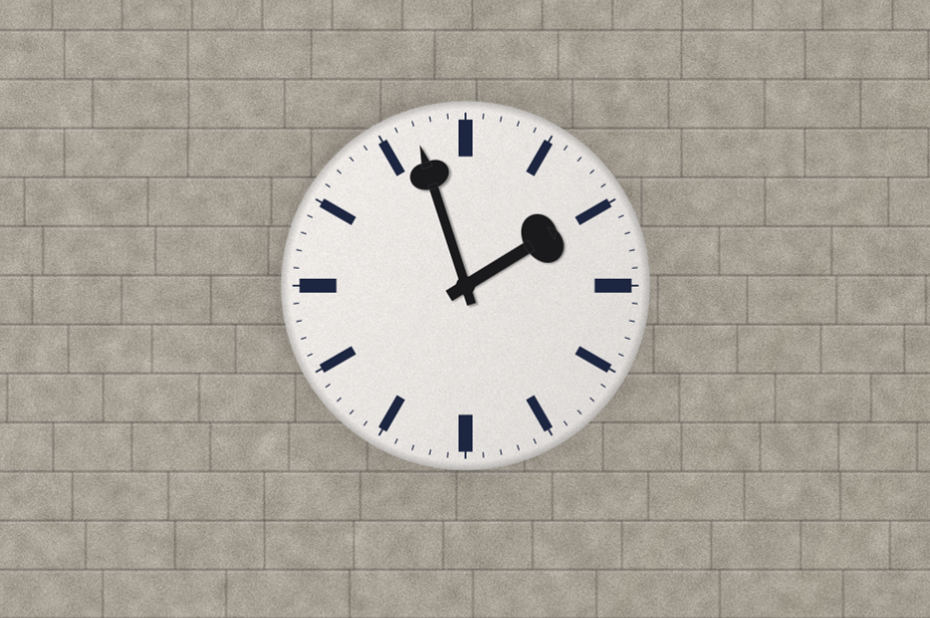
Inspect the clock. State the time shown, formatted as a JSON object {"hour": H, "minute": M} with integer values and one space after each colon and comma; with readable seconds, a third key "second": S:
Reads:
{"hour": 1, "minute": 57}
